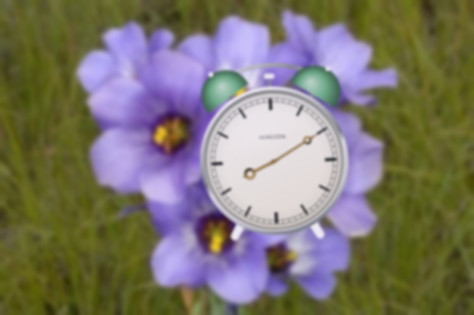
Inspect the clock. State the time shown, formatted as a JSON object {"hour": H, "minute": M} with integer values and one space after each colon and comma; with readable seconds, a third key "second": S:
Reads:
{"hour": 8, "minute": 10}
